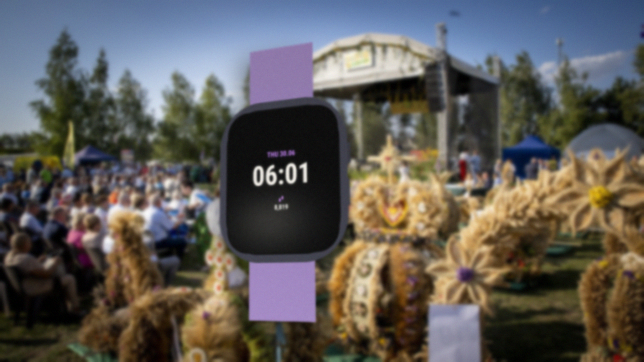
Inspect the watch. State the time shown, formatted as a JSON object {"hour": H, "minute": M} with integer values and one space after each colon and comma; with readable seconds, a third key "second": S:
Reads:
{"hour": 6, "minute": 1}
